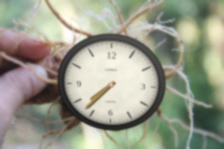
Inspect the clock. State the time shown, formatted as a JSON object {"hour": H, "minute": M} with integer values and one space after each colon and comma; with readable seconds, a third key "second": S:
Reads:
{"hour": 7, "minute": 37}
